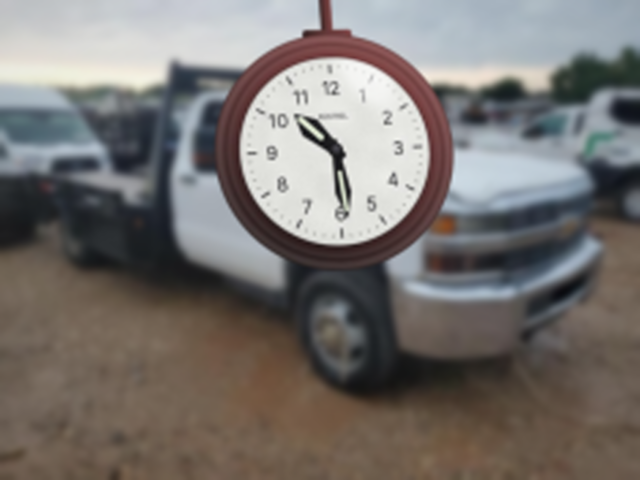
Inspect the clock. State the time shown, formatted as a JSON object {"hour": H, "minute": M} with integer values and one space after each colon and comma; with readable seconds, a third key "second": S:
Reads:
{"hour": 10, "minute": 29}
